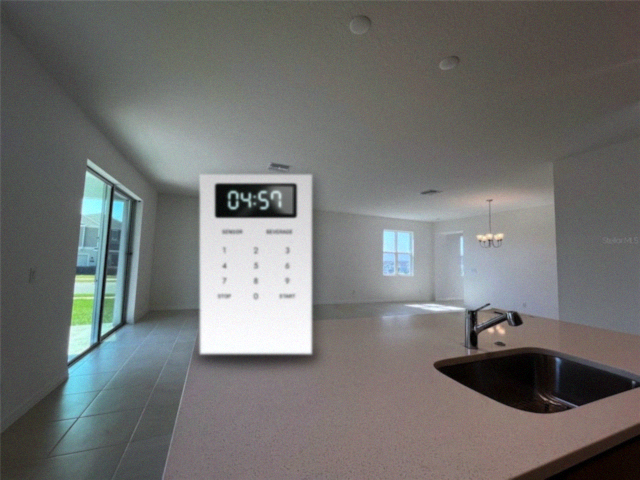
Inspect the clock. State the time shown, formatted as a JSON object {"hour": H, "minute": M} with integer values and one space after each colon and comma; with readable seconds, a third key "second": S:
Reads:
{"hour": 4, "minute": 57}
